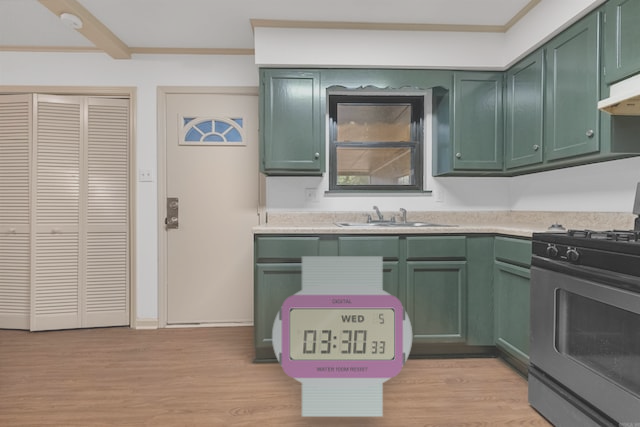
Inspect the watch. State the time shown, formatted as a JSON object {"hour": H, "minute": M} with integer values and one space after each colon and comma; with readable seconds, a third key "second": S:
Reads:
{"hour": 3, "minute": 30, "second": 33}
